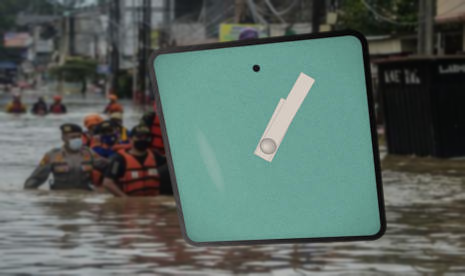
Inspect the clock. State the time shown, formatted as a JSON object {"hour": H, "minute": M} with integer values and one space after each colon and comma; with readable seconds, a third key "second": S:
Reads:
{"hour": 1, "minute": 6}
